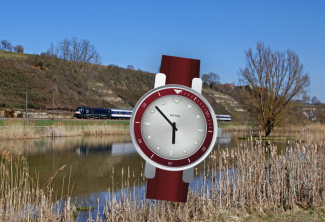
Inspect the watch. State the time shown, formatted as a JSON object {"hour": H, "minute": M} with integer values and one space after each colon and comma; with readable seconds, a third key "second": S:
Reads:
{"hour": 5, "minute": 52}
